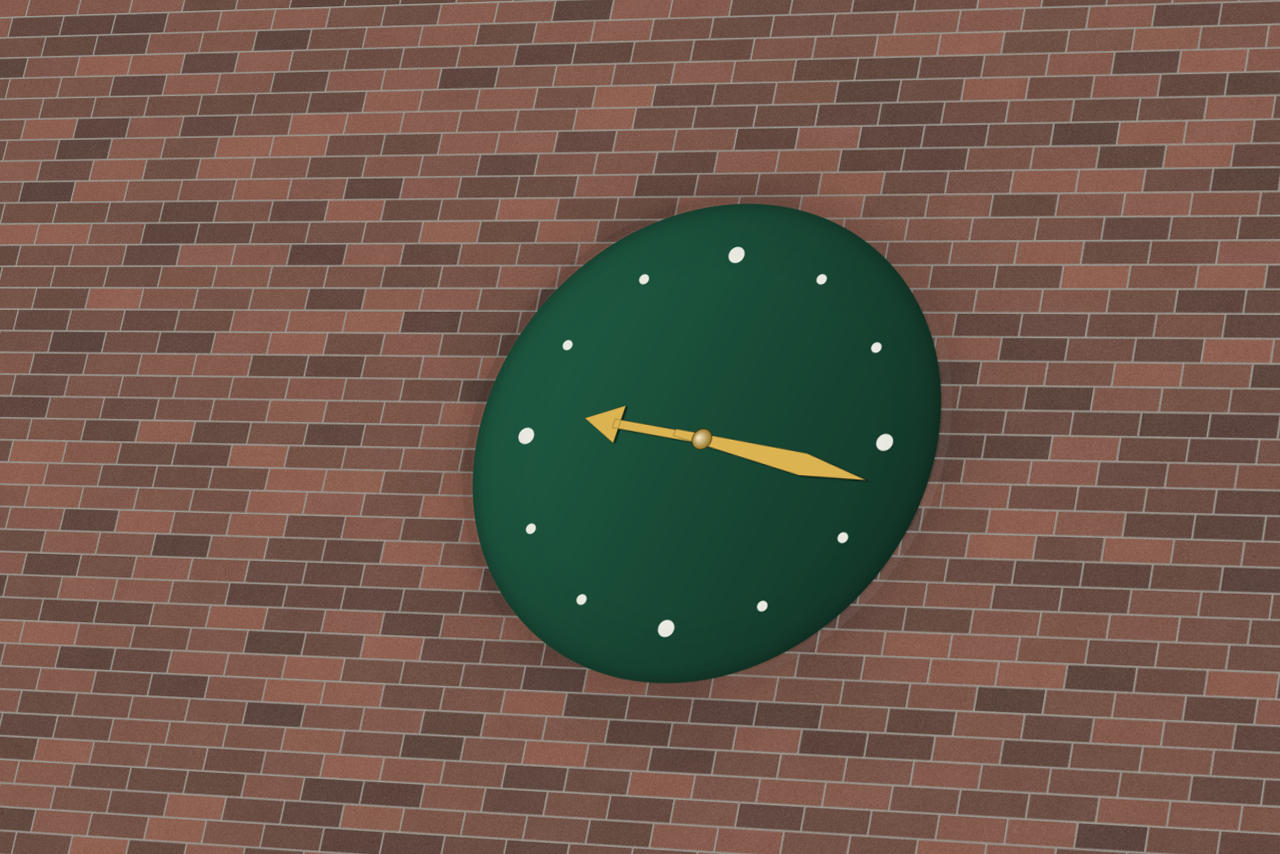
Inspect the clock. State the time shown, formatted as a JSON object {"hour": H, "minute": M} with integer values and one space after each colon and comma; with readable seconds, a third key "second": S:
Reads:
{"hour": 9, "minute": 17}
